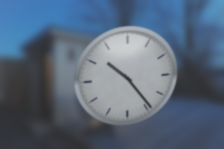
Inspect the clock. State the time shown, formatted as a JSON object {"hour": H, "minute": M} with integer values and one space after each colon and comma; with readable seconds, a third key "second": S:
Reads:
{"hour": 10, "minute": 24}
